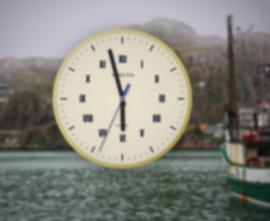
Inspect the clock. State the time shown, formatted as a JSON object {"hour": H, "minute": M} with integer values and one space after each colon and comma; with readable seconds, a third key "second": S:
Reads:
{"hour": 5, "minute": 57, "second": 34}
